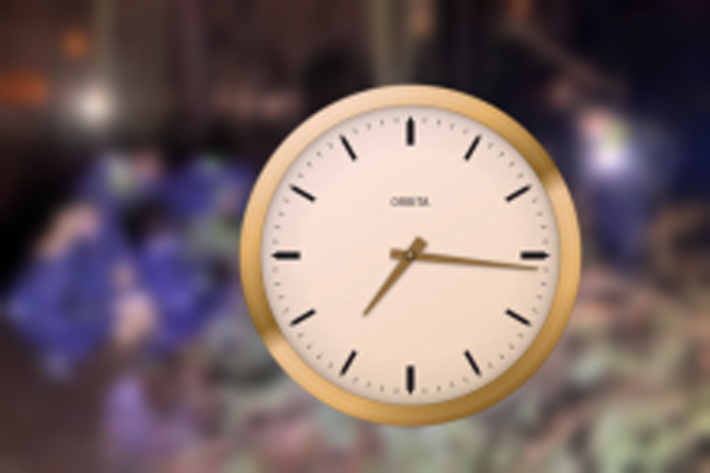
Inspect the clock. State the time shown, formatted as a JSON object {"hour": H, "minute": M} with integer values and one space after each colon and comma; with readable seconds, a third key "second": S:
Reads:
{"hour": 7, "minute": 16}
